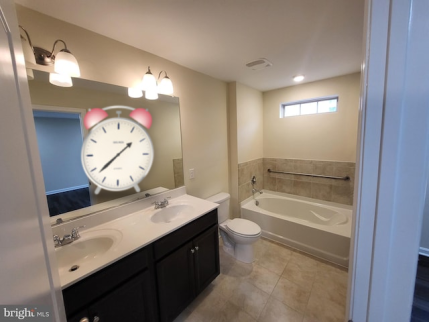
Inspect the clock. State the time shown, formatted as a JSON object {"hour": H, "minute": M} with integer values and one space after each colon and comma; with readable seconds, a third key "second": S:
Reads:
{"hour": 1, "minute": 38}
